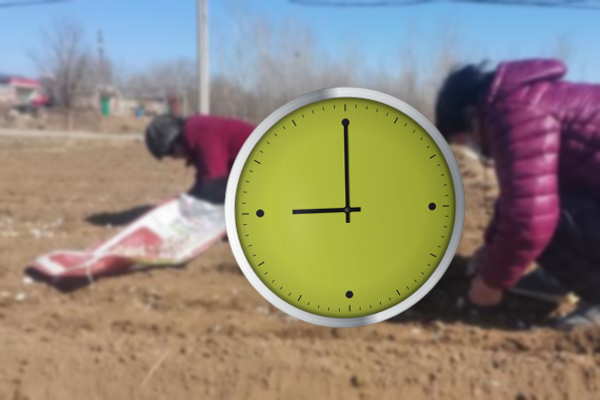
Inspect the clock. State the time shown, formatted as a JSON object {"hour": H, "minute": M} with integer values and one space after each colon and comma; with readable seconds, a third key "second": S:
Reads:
{"hour": 9, "minute": 0}
